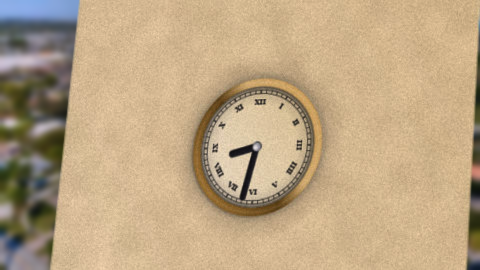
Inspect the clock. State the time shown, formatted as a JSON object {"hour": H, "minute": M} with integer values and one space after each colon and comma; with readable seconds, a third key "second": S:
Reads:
{"hour": 8, "minute": 32}
